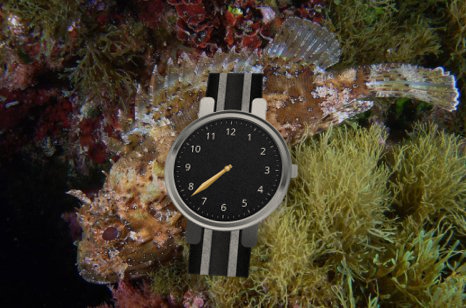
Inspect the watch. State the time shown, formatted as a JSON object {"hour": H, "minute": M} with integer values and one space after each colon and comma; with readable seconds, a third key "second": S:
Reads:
{"hour": 7, "minute": 38}
